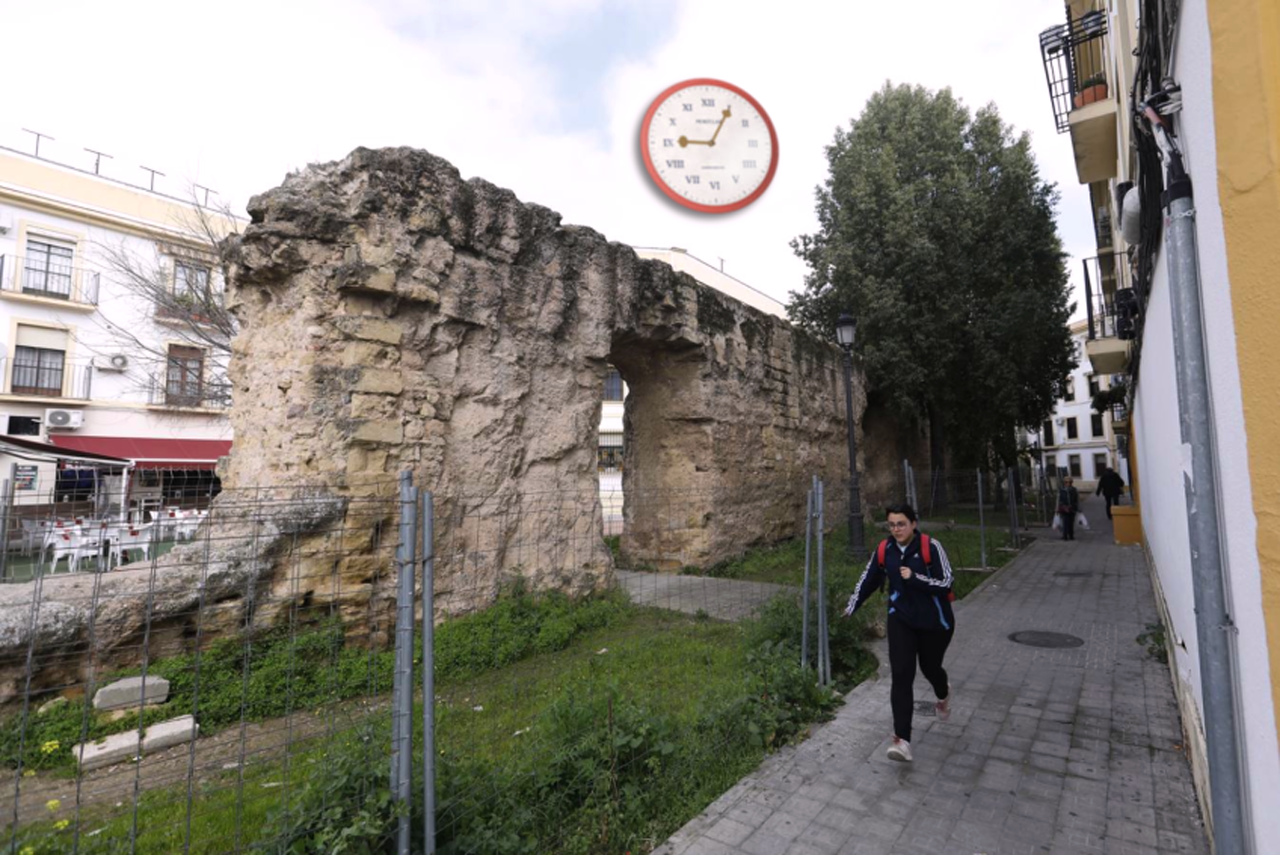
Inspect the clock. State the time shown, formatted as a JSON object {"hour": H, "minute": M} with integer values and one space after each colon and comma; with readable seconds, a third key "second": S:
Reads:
{"hour": 9, "minute": 5}
